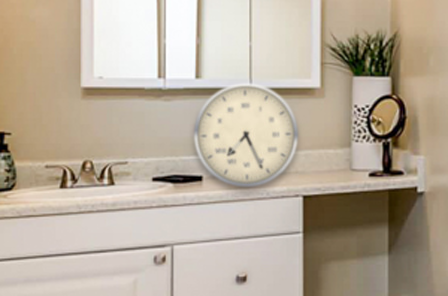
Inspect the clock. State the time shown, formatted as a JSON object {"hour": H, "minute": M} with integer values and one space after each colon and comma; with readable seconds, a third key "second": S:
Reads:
{"hour": 7, "minute": 26}
